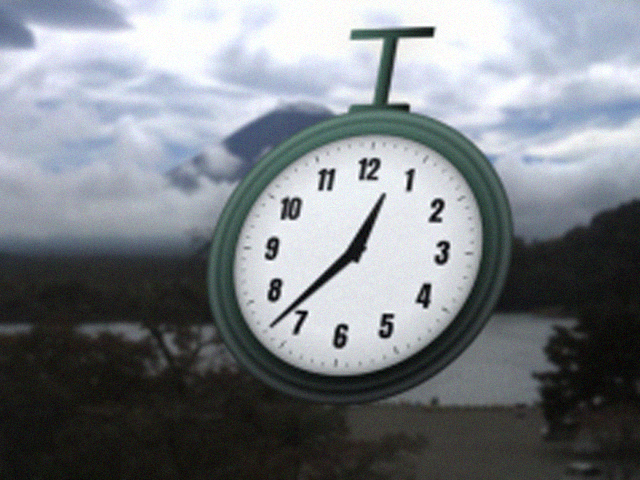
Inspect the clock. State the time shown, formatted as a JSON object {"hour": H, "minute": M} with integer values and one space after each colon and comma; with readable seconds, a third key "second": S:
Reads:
{"hour": 12, "minute": 37}
